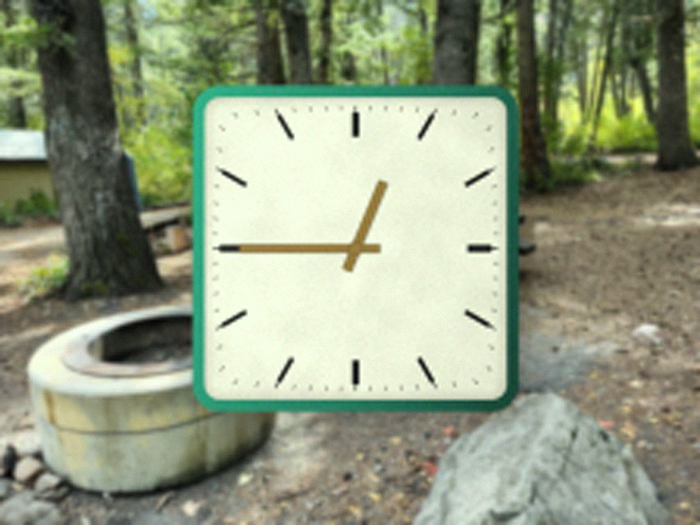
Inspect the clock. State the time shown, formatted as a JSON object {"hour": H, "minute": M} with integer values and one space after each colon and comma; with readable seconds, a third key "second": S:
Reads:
{"hour": 12, "minute": 45}
